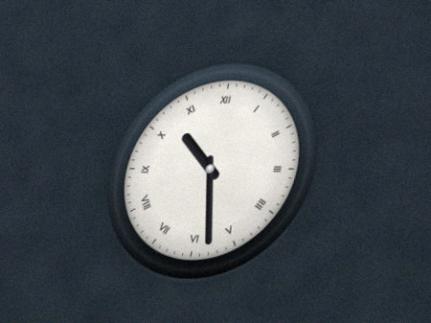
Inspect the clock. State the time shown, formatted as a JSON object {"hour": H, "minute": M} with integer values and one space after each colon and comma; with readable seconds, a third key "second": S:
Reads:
{"hour": 10, "minute": 28}
